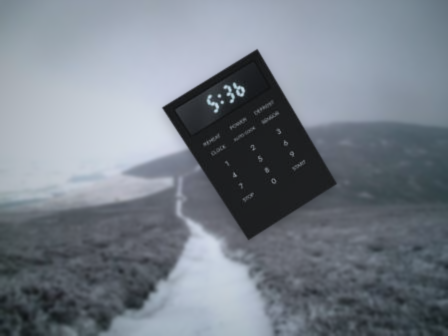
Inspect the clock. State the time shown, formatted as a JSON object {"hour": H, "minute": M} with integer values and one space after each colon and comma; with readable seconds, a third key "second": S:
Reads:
{"hour": 5, "minute": 36}
